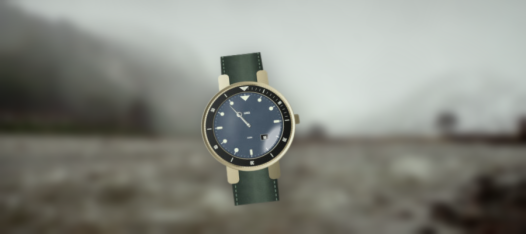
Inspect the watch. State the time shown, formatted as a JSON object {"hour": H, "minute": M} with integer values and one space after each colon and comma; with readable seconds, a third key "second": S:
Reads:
{"hour": 10, "minute": 54}
